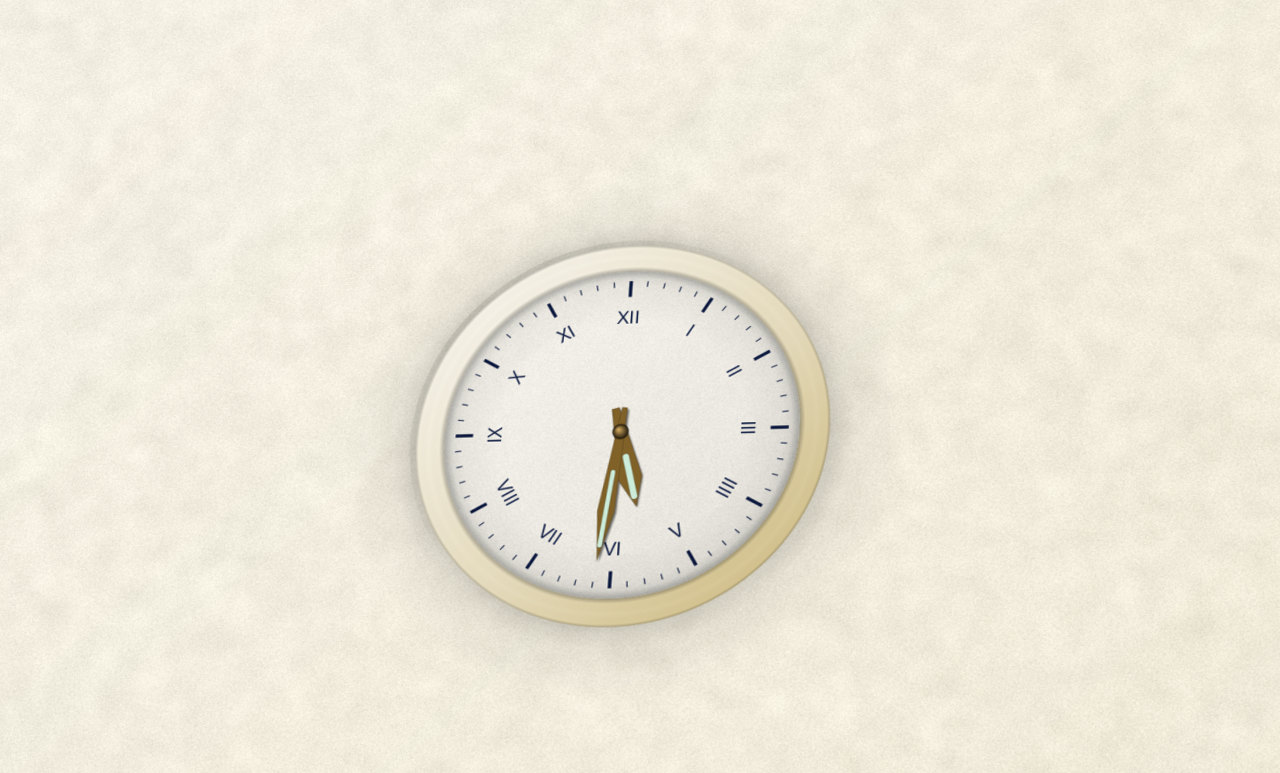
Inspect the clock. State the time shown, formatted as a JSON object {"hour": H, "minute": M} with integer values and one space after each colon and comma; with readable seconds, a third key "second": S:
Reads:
{"hour": 5, "minute": 31}
